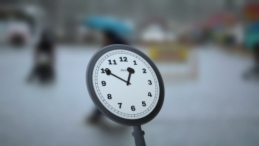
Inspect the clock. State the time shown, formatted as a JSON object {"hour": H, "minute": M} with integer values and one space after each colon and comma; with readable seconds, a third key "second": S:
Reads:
{"hour": 12, "minute": 50}
